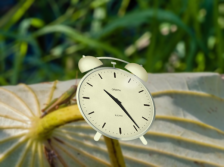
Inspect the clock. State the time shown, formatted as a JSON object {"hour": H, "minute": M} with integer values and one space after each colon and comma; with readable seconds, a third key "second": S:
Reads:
{"hour": 10, "minute": 24}
